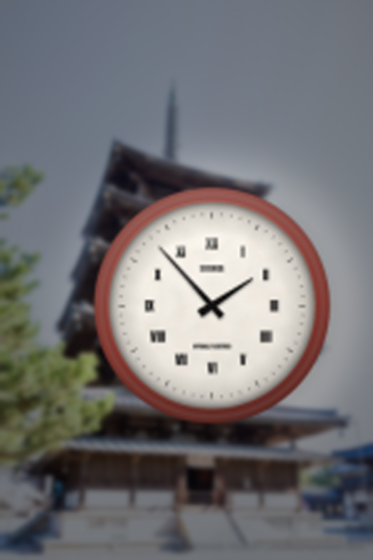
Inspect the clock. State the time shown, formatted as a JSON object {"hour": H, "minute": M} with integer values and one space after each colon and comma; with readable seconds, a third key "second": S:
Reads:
{"hour": 1, "minute": 53}
